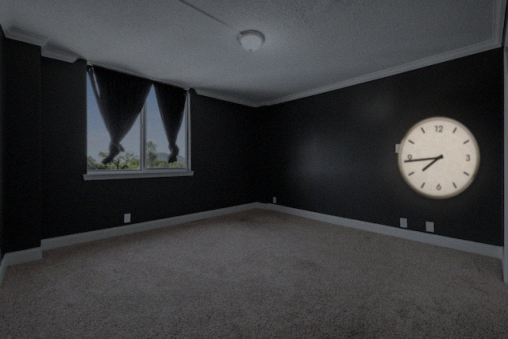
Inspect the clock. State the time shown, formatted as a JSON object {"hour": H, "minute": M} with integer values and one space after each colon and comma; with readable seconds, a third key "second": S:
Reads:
{"hour": 7, "minute": 44}
